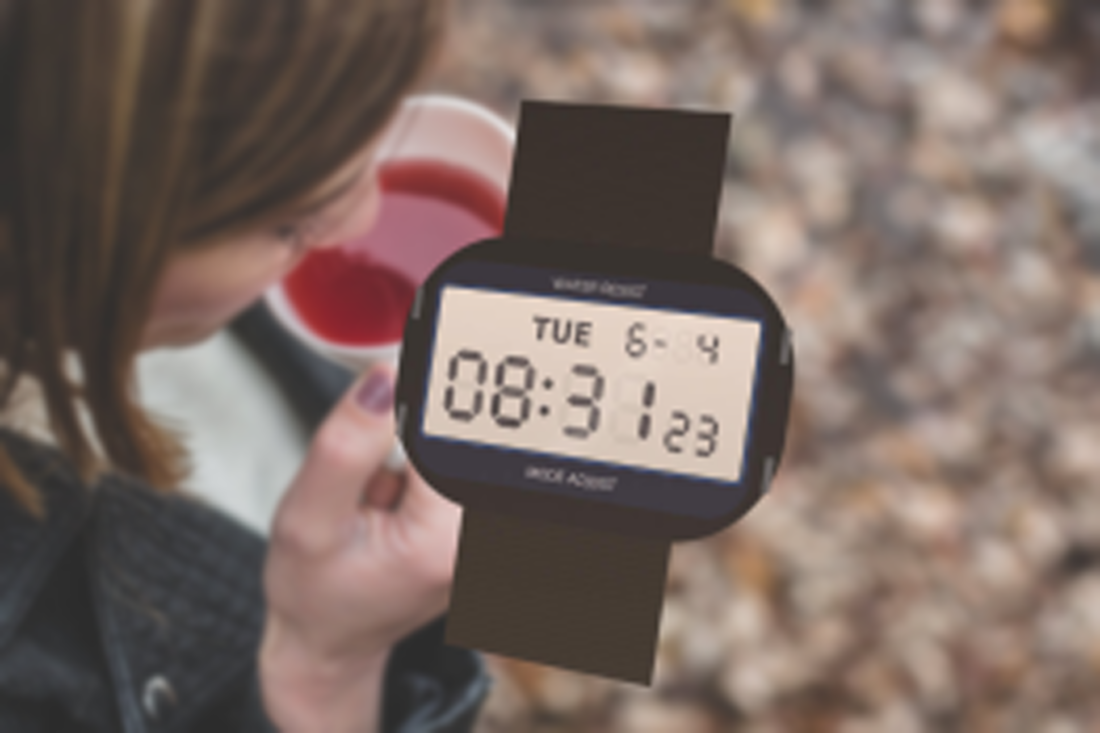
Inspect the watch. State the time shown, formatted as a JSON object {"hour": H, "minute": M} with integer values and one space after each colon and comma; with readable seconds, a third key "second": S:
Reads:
{"hour": 8, "minute": 31, "second": 23}
